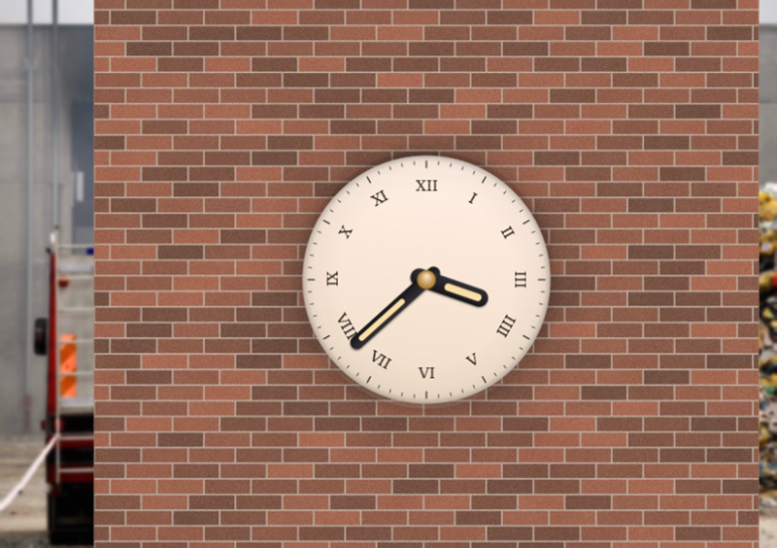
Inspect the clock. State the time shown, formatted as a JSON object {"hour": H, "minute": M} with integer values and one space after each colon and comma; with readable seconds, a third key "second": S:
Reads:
{"hour": 3, "minute": 38}
